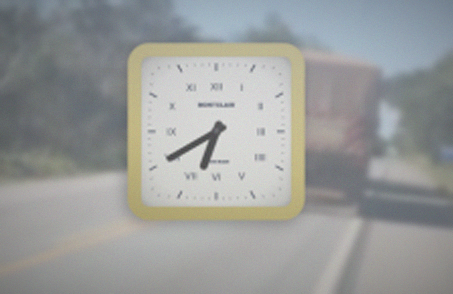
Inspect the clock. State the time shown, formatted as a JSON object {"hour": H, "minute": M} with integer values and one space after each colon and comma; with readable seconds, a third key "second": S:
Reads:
{"hour": 6, "minute": 40}
